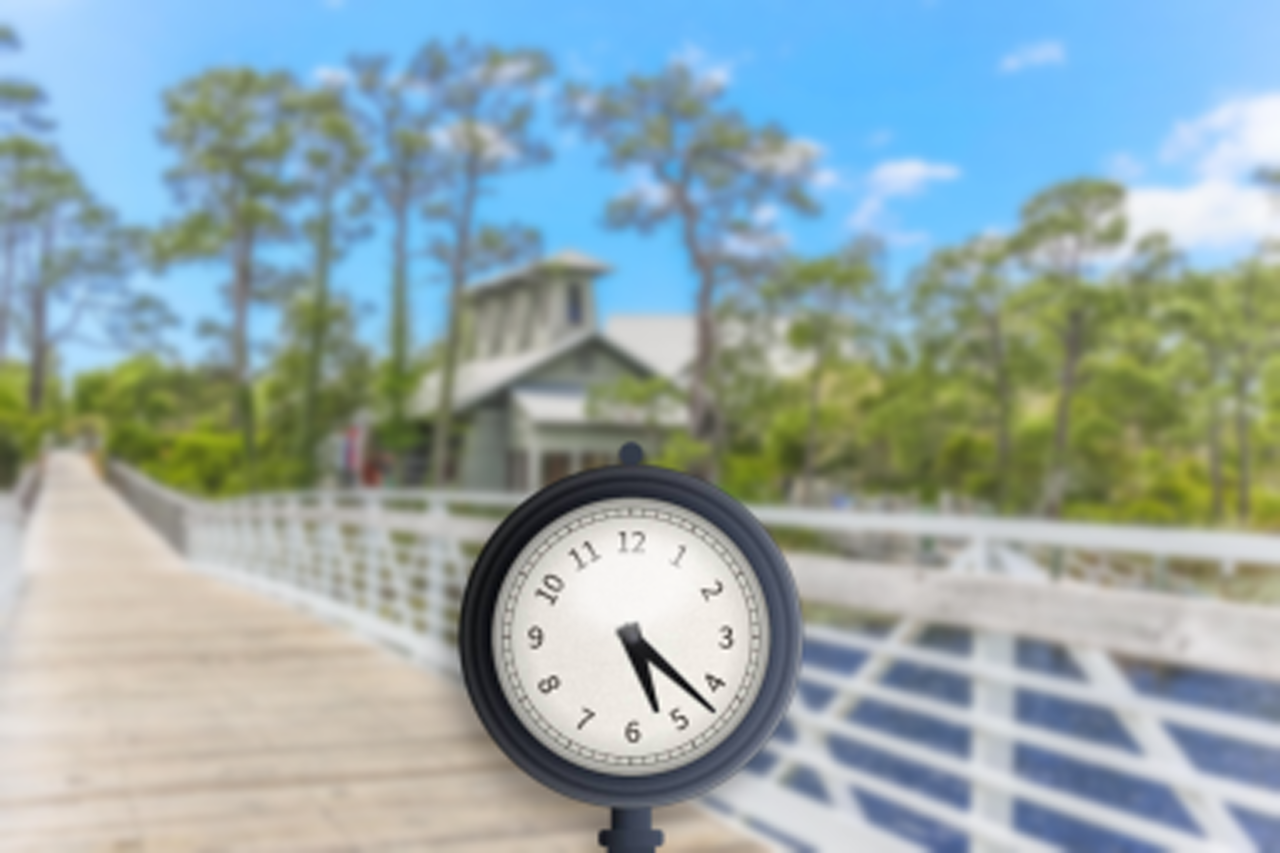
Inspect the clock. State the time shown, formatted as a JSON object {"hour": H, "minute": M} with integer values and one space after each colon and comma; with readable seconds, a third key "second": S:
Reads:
{"hour": 5, "minute": 22}
